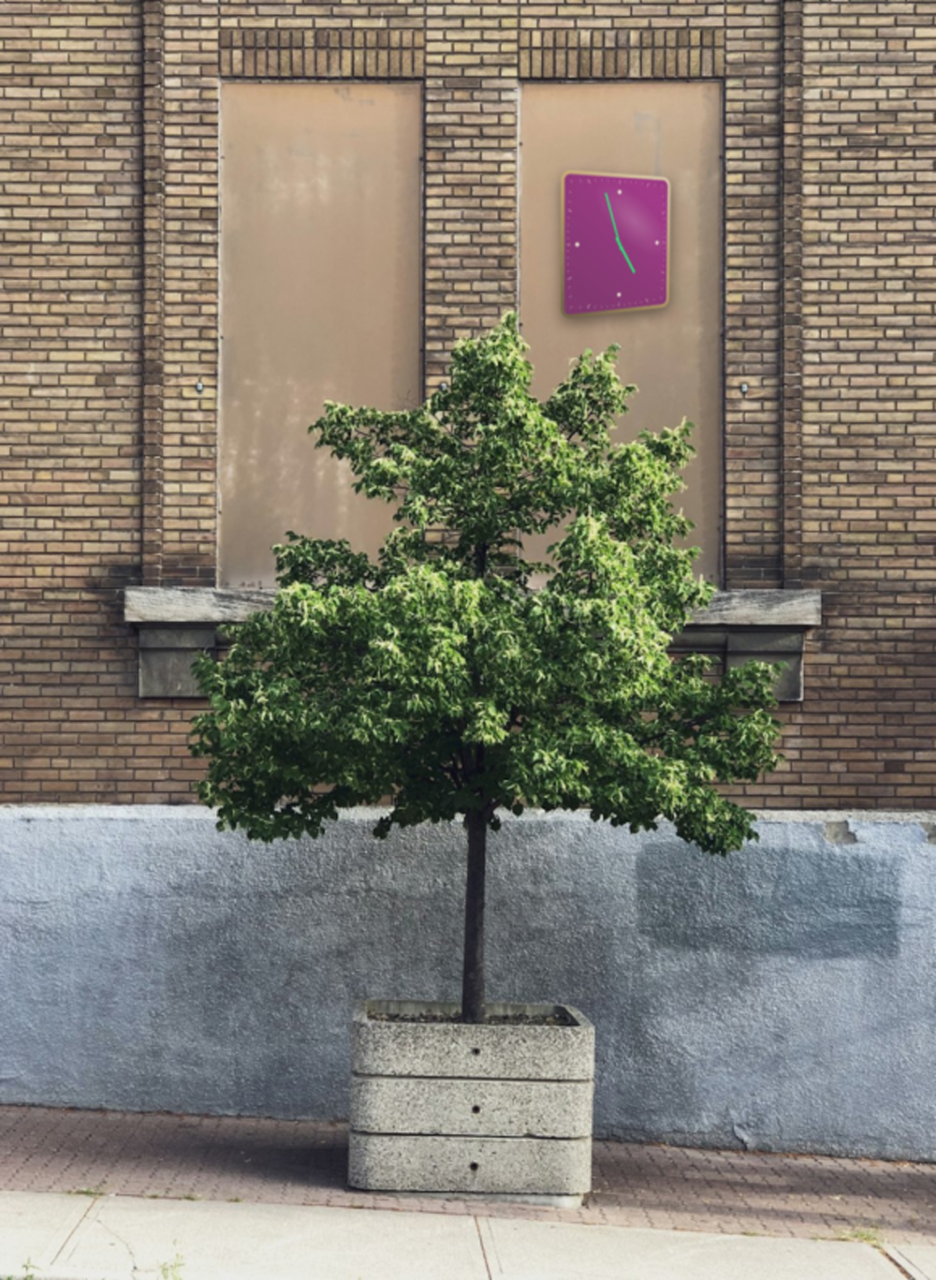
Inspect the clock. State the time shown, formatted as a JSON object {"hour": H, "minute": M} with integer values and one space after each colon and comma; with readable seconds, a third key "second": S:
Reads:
{"hour": 4, "minute": 57}
